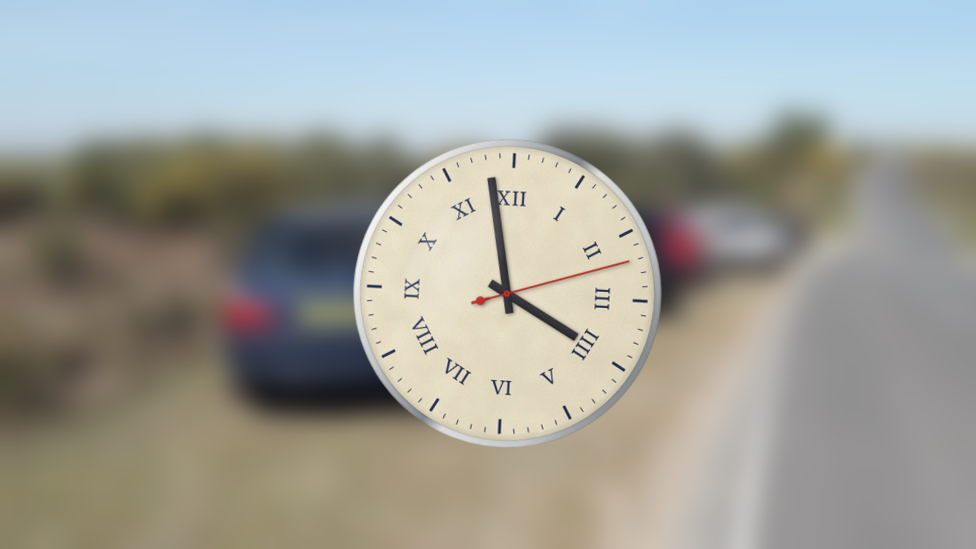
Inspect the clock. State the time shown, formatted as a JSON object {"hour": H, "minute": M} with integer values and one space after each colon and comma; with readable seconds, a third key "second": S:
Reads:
{"hour": 3, "minute": 58, "second": 12}
